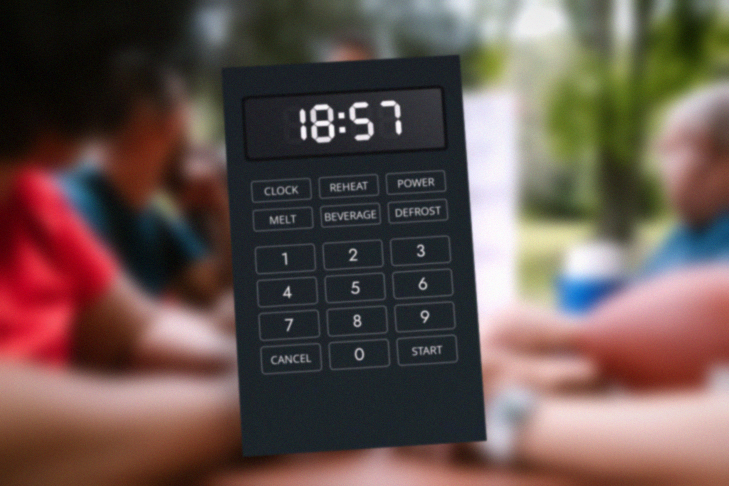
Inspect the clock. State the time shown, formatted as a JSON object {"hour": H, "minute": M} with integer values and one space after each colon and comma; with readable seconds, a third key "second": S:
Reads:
{"hour": 18, "minute": 57}
